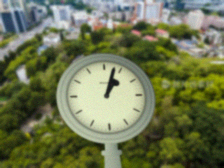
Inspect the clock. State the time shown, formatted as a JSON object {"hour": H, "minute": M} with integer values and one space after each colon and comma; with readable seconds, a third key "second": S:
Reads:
{"hour": 1, "minute": 3}
